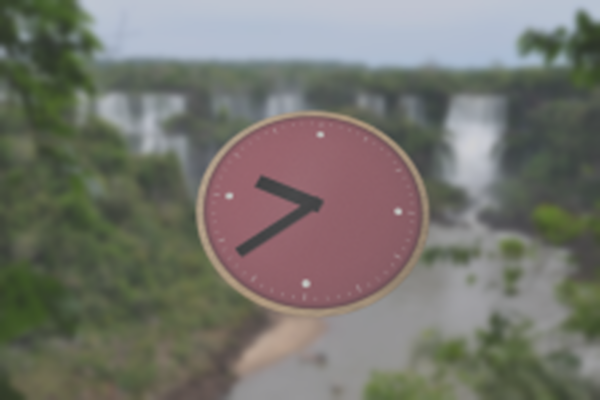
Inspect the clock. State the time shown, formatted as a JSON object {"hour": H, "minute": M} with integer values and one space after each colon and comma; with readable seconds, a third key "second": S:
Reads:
{"hour": 9, "minute": 38}
